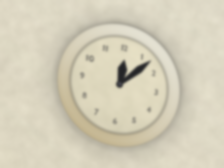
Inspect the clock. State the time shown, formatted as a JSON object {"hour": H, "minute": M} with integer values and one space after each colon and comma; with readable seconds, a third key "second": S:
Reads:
{"hour": 12, "minute": 7}
